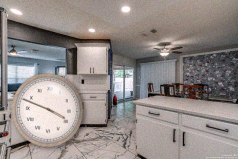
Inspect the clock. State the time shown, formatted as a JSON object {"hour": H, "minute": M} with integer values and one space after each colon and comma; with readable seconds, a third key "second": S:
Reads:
{"hour": 3, "minute": 48}
